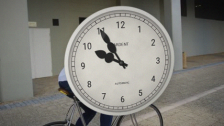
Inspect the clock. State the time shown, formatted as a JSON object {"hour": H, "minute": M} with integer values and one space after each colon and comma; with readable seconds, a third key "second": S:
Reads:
{"hour": 9, "minute": 55}
